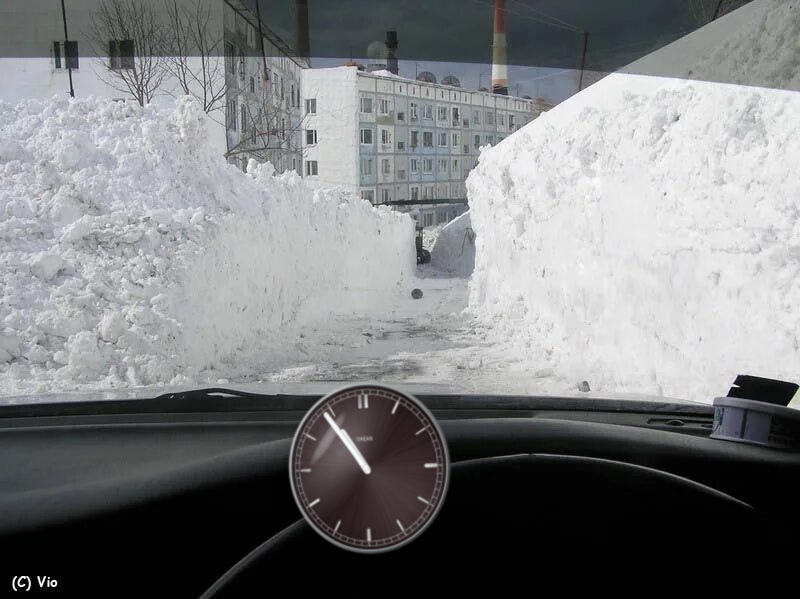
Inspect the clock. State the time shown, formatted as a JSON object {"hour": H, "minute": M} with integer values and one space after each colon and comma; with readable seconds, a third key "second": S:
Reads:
{"hour": 10, "minute": 54}
